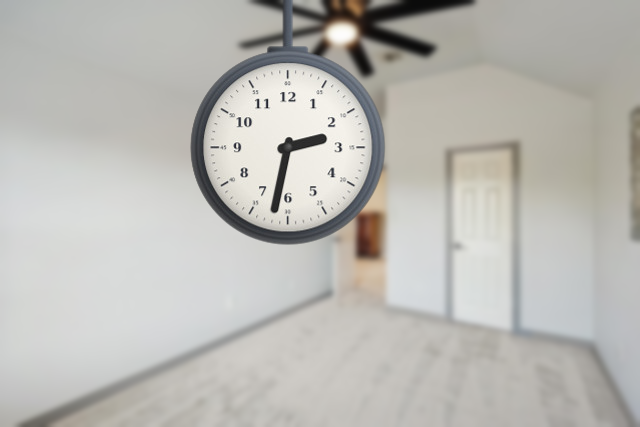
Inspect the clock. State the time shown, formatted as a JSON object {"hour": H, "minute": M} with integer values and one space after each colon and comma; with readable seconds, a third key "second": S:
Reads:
{"hour": 2, "minute": 32}
